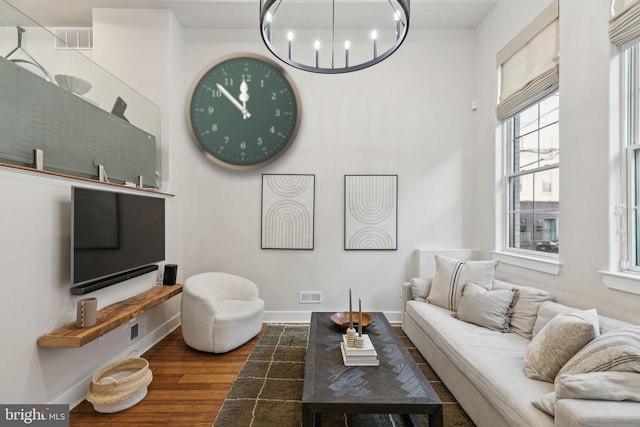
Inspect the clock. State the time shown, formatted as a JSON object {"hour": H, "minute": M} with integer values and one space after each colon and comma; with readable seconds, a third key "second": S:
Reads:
{"hour": 11, "minute": 52}
